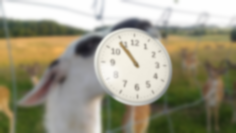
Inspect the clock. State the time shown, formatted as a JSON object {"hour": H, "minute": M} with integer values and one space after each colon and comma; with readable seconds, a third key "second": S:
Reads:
{"hour": 10, "minute": 54}
